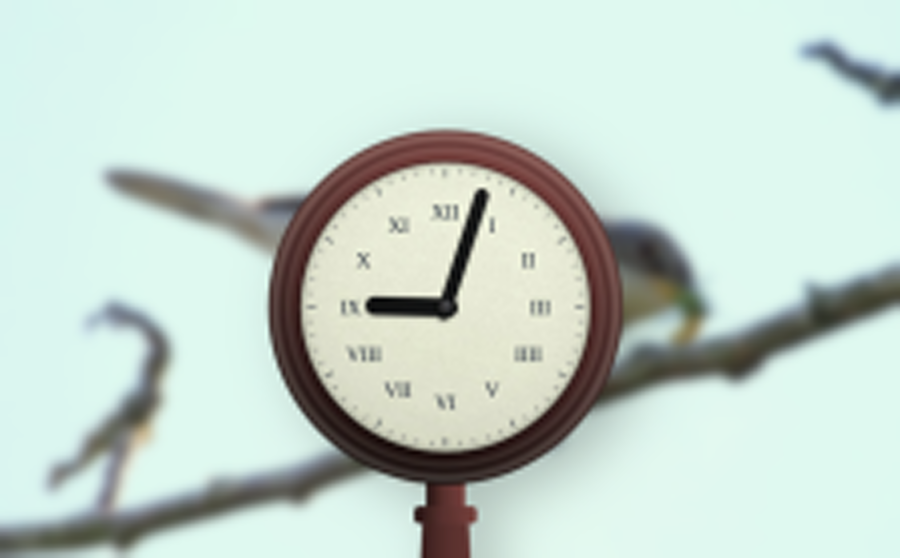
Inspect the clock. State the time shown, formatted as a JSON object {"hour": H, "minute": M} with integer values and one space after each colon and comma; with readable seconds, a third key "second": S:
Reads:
{"hour": 9, "minute": 3}
